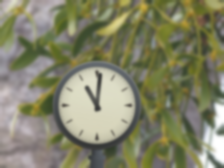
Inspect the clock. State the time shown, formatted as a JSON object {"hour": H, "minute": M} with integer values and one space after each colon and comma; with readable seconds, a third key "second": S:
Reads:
{"hour": 11, "minute": 1}
